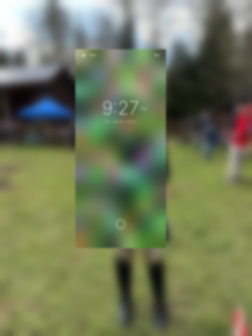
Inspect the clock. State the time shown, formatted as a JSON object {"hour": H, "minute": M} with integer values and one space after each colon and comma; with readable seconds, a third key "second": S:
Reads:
{"hour": 9, "minute": 27}
